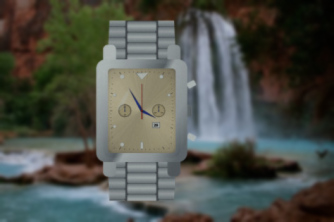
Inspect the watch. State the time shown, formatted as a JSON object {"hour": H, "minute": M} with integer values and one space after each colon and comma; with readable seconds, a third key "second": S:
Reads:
{"hour": 3, "minute": 55}
